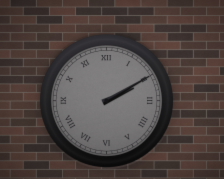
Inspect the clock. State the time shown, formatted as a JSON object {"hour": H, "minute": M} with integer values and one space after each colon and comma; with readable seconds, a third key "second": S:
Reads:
{"hour": 2, "minute": 10}
